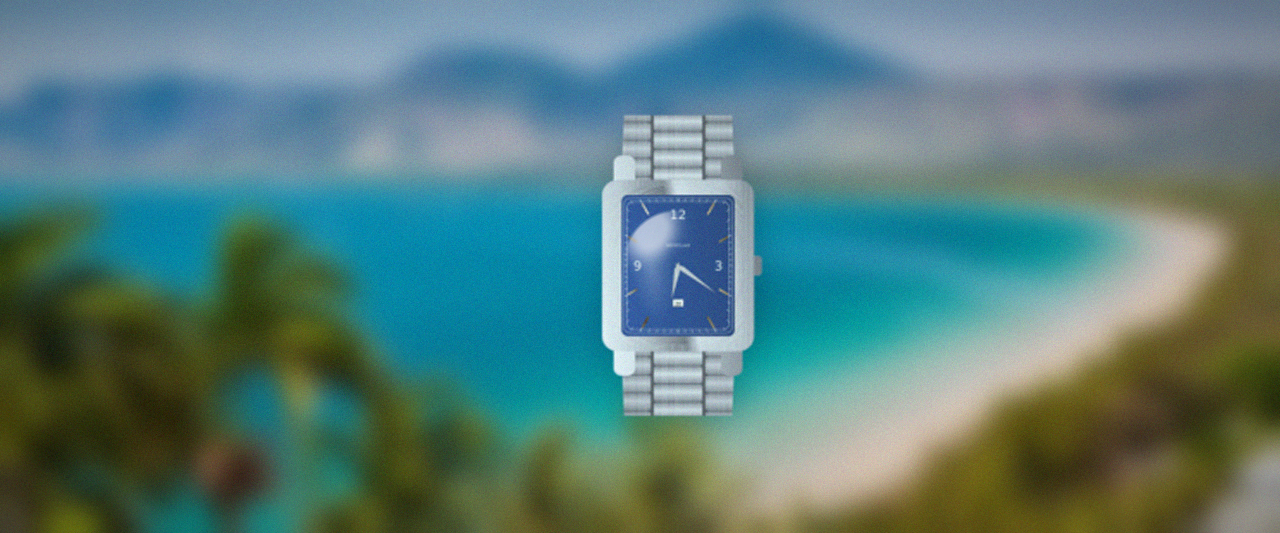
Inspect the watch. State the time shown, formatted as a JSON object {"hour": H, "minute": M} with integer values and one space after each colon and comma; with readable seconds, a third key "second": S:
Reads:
{"hour": 6, "minute": 21}
